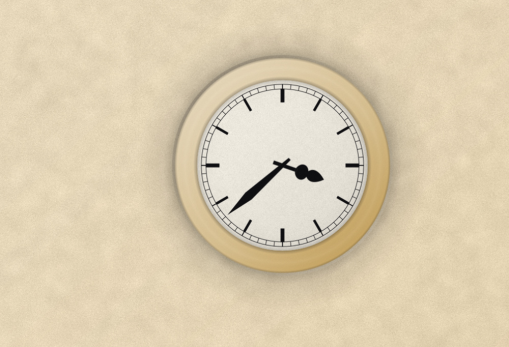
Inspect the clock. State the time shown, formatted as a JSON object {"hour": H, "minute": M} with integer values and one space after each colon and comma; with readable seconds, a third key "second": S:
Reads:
{"hour": 3, "minute": 38}
